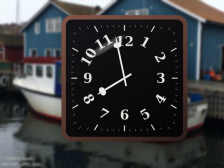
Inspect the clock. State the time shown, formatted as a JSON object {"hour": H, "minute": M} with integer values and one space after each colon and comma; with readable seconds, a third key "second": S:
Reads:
{"hour": 7, "minute": 58}
